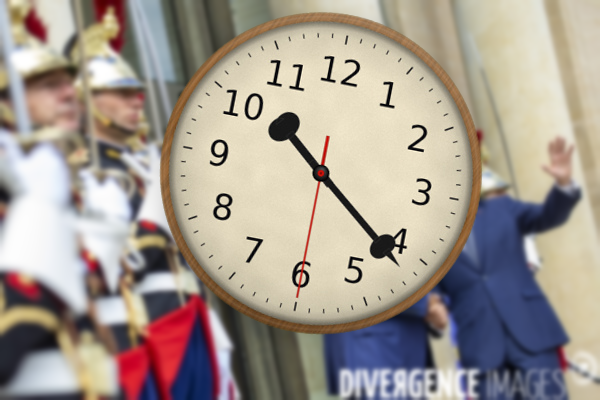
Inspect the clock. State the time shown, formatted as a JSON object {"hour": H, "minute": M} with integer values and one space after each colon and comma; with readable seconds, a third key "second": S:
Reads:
{"hour": 10, "minute": 21, "second": 30}
